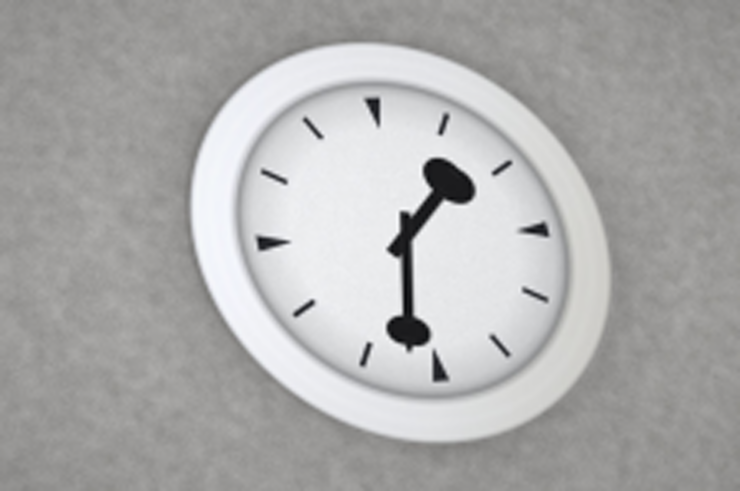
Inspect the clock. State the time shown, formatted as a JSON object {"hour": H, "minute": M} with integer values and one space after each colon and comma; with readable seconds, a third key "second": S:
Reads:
{"hour": 1, "minute": 32}
